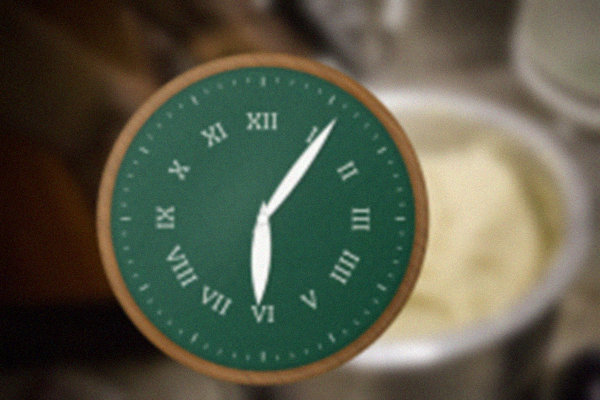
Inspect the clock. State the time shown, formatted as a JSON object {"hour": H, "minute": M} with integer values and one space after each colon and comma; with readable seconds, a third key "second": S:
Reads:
{"hour": 6, "minute": 6}
